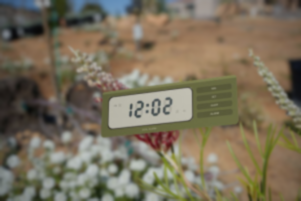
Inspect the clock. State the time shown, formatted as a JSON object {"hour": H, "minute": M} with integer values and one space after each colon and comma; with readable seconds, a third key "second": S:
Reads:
{"hour": 12, "minute": 2}
